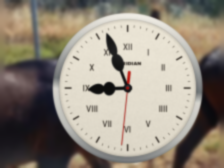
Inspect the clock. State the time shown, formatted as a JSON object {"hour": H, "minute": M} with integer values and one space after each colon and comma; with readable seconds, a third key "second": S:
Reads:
{"hour": 8, "minute": 56, "second": 31}
